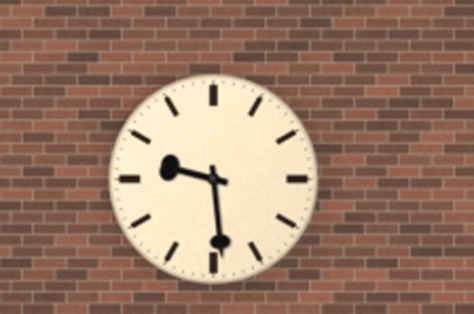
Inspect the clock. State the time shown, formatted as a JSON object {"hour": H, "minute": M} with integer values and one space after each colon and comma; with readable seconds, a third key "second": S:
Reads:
{"hour": 9, "minute": 29}
